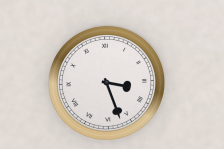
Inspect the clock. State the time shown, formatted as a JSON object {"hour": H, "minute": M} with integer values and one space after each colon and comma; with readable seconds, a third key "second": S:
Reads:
{"hour": 3, "minute": 27}
